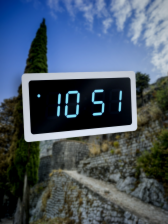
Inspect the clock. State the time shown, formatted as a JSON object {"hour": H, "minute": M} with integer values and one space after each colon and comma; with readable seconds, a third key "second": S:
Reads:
{"hour": 10, "minute": 51}
